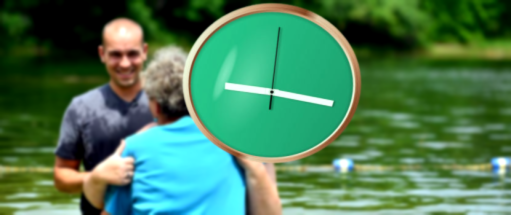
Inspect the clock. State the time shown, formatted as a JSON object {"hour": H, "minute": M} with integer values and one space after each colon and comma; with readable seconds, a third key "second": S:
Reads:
{"hour": 9, "minute": 17, "second": 1}
